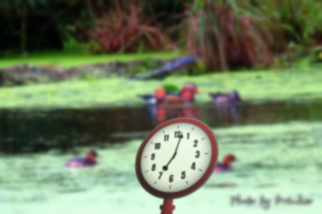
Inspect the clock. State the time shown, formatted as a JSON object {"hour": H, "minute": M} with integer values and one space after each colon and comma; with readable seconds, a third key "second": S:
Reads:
{"hour": 7, "minute": 2}
